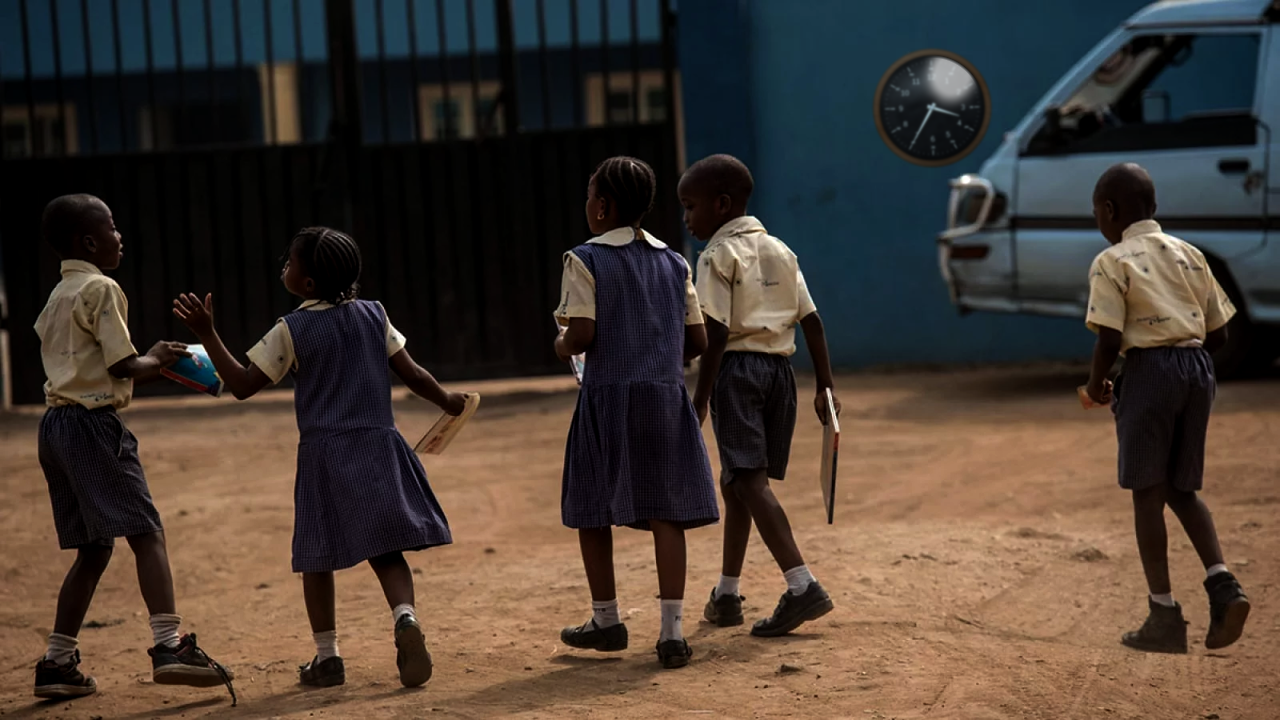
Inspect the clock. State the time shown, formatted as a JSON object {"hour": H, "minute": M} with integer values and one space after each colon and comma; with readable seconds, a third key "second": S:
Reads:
{"hour": 3, "minute": 35}
